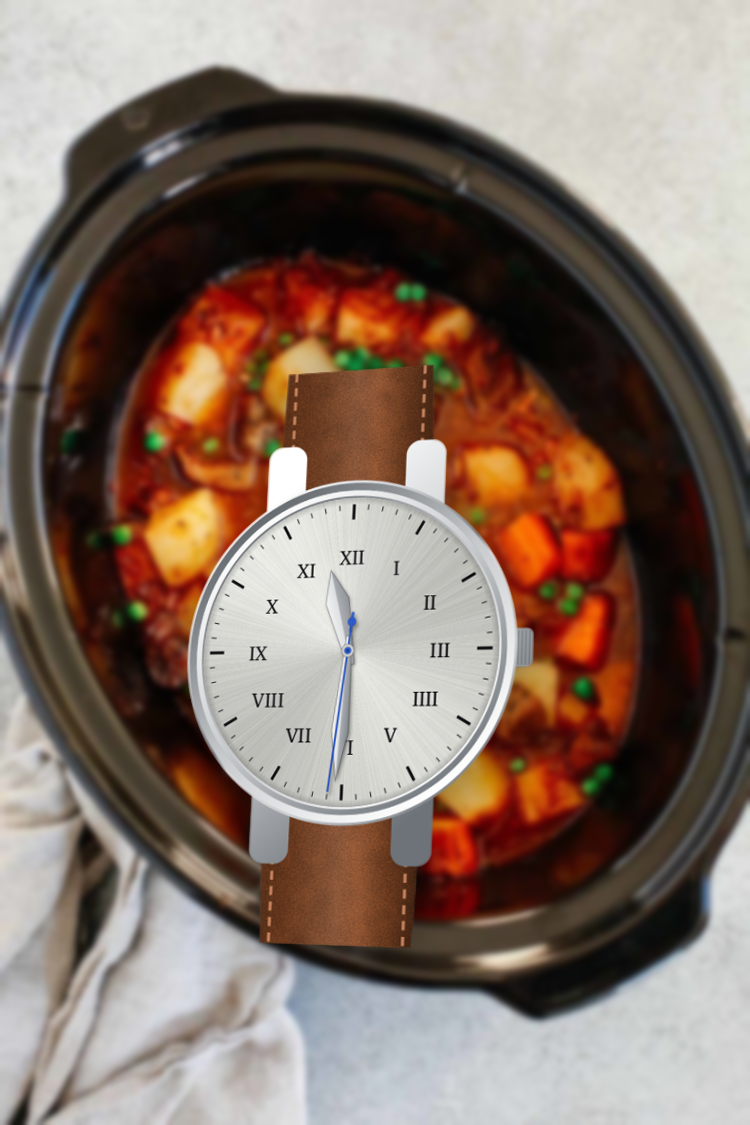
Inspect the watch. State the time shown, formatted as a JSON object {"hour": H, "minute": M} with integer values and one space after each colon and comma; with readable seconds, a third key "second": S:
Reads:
{"hour": 11, "minute": 30, "second": 31}
